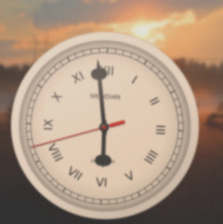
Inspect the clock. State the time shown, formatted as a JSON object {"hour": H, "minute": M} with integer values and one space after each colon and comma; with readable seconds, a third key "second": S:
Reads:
{"hour": 5, "minute": 58, "second": 42}
